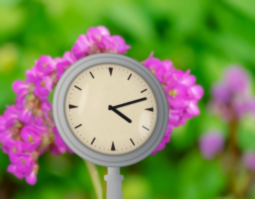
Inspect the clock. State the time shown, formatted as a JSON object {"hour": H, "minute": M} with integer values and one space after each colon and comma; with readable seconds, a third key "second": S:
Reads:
{"hour": 4, "minute": 12}
